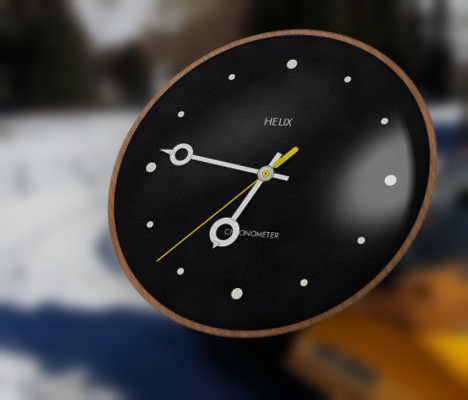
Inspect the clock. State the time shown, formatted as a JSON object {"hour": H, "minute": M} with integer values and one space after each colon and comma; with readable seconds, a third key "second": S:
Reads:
{"hour": 6, "minute": 46, "second": 37}
